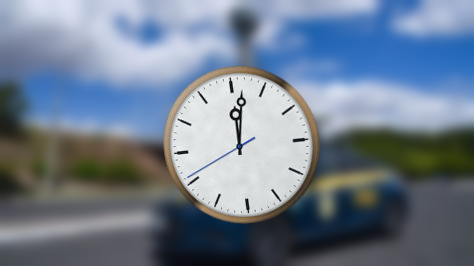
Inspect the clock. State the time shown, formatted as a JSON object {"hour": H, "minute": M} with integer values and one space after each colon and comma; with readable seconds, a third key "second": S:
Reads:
{"hour": 12, "minute": 1, "second": 41}
